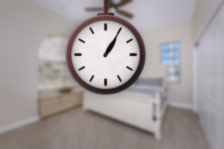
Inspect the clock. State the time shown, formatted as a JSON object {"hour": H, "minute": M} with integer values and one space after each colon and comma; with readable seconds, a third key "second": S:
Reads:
{"hour": 1, "minute": 5}
